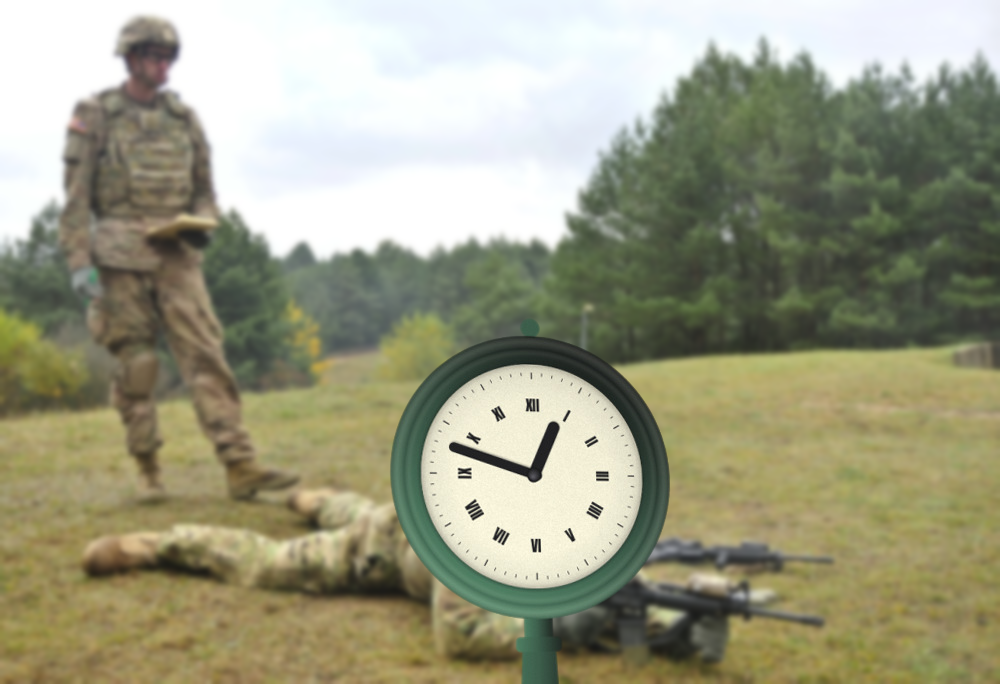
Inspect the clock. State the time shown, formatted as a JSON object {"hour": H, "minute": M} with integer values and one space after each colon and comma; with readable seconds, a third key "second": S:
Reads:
{"hour": 12, "minute": 48}
